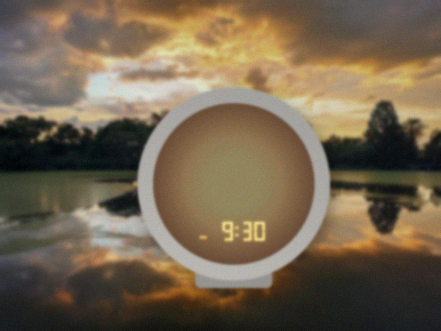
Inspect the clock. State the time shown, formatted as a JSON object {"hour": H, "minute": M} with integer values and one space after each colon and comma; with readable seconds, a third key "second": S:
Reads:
{"hour": 9, "minute": 30}
